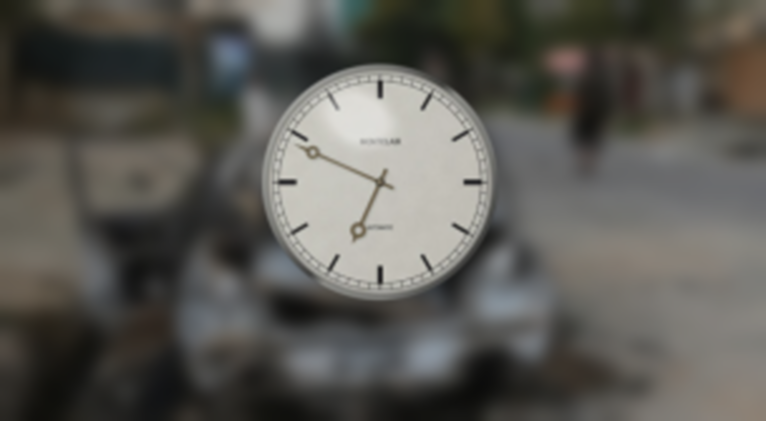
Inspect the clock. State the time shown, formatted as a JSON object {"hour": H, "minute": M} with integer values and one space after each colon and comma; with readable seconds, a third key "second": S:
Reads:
{"hour": 6, "minute": 49}
